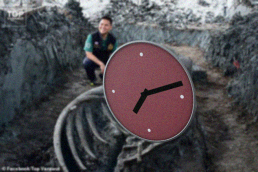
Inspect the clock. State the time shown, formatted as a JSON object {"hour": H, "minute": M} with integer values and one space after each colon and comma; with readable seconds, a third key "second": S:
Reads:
{"hour": 7, "minute": 12}
